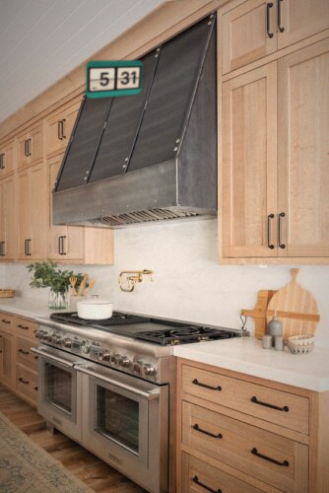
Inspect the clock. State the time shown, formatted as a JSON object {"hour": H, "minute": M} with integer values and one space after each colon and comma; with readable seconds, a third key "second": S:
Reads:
{"hour": 5, "minute": 31}
